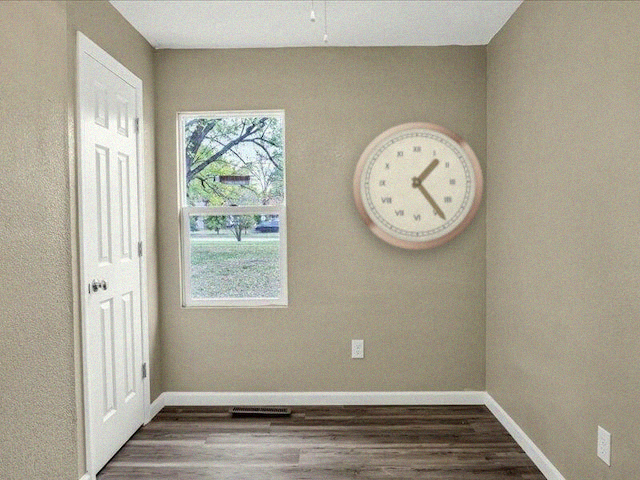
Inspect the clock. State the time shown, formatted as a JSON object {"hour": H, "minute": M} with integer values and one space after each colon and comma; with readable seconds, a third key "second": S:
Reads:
{"hour": 1, "minute": 24}
